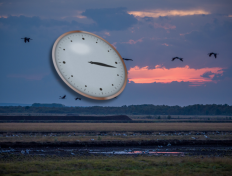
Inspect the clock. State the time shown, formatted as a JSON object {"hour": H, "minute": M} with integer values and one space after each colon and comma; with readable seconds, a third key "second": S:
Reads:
{"hour": 3, "minute": 17}
